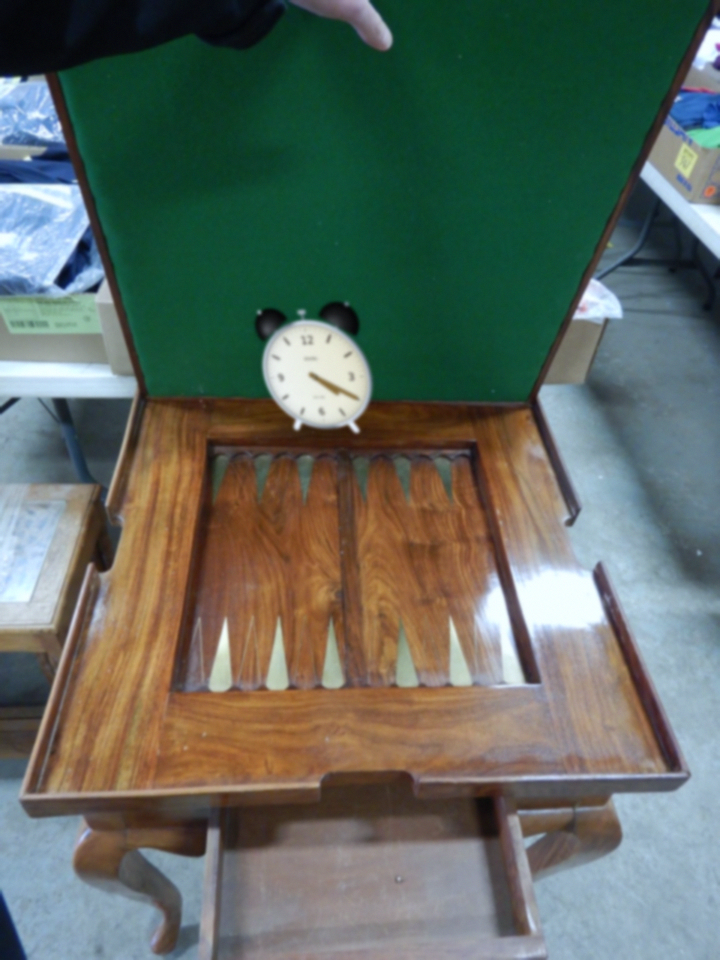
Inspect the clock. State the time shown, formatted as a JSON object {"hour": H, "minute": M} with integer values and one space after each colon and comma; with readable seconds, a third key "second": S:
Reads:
{"hour": 4, "minute": 20}
